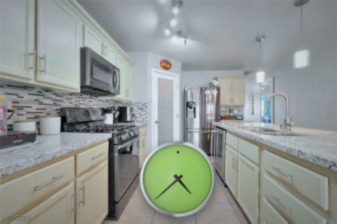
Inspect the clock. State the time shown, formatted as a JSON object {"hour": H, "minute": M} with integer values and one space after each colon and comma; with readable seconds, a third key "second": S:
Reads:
{"hour": 4, "minute": 38}
